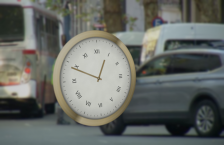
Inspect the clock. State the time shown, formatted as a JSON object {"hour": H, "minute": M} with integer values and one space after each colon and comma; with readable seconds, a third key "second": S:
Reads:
{"hour": 12, "minute": 49}
